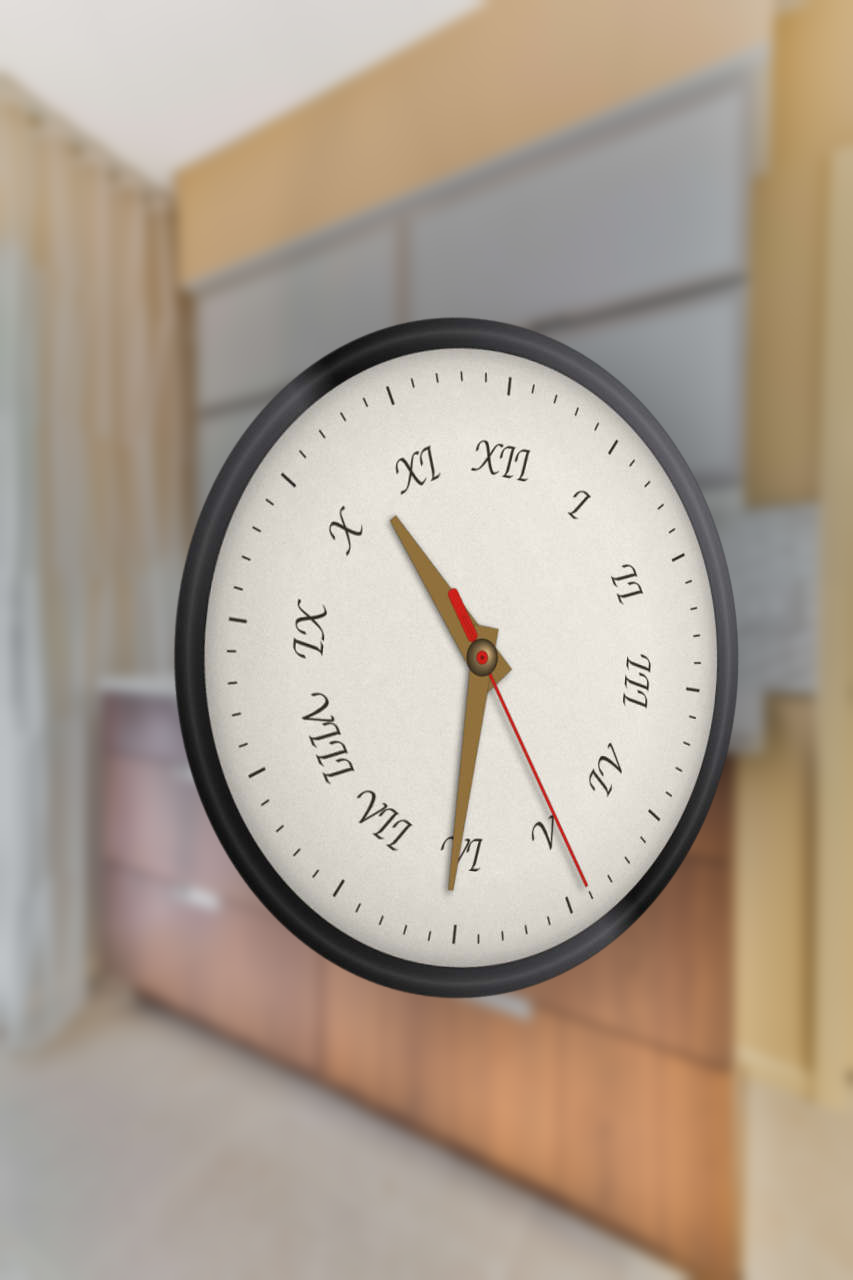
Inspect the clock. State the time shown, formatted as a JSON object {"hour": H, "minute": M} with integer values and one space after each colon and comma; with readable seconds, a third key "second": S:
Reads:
{"hour": 10, "minute": 30, "second": 24}
